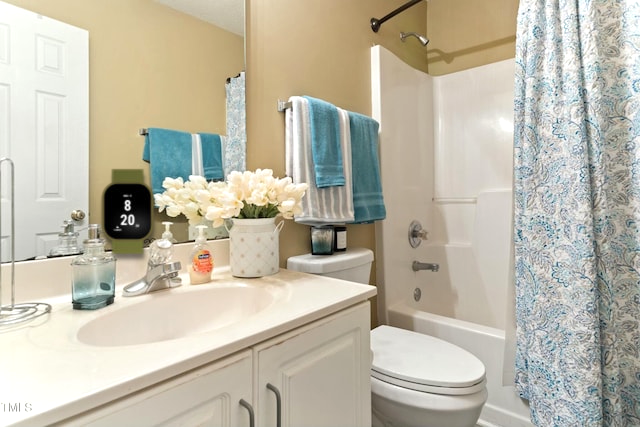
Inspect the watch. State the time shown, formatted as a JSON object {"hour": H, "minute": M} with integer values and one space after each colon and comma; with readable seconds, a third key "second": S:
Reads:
{"hour": 8, "minute": 20}
